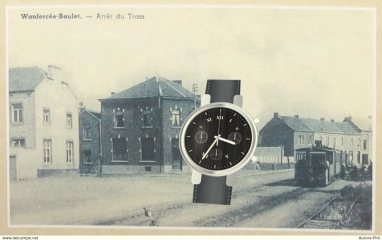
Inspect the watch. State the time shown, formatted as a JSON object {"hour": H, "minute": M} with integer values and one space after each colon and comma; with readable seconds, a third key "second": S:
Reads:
{"hour": 3, "minute": 35}
